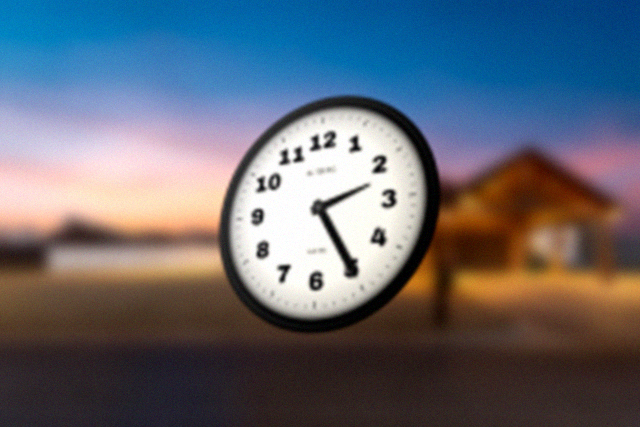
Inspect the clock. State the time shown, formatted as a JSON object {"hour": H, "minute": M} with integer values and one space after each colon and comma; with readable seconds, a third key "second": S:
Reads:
{"hour": 2, "minute": 25}
